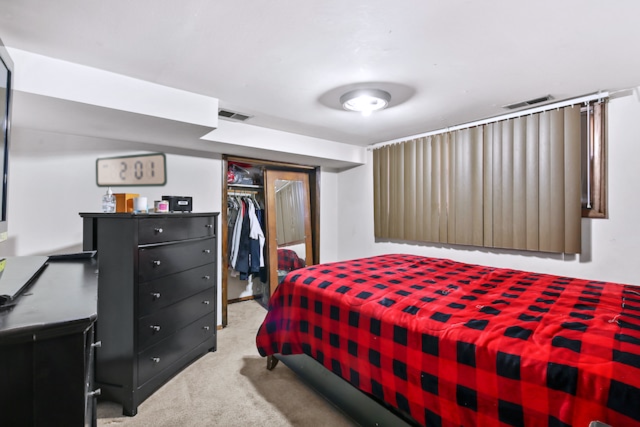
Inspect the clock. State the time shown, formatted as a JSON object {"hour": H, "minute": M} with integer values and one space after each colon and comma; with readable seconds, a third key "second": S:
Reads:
{"hour": 2, "minute": 1}
